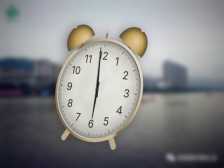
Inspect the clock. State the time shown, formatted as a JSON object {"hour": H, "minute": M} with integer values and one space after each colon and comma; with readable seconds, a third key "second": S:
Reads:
{"hour": 5, "minute": 59}
